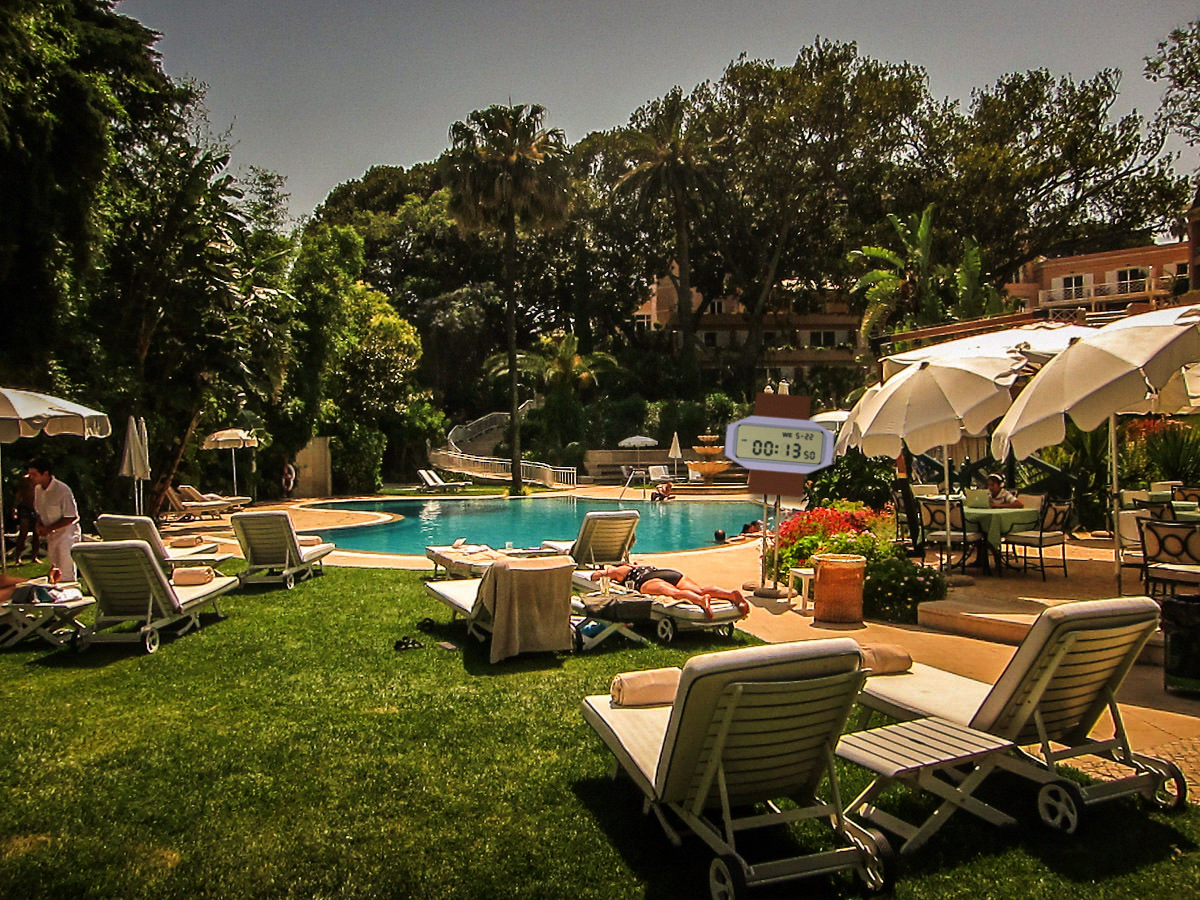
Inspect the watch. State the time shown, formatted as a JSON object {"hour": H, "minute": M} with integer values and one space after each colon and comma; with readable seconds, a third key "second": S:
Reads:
{"hour": 0, "minute": 13}
